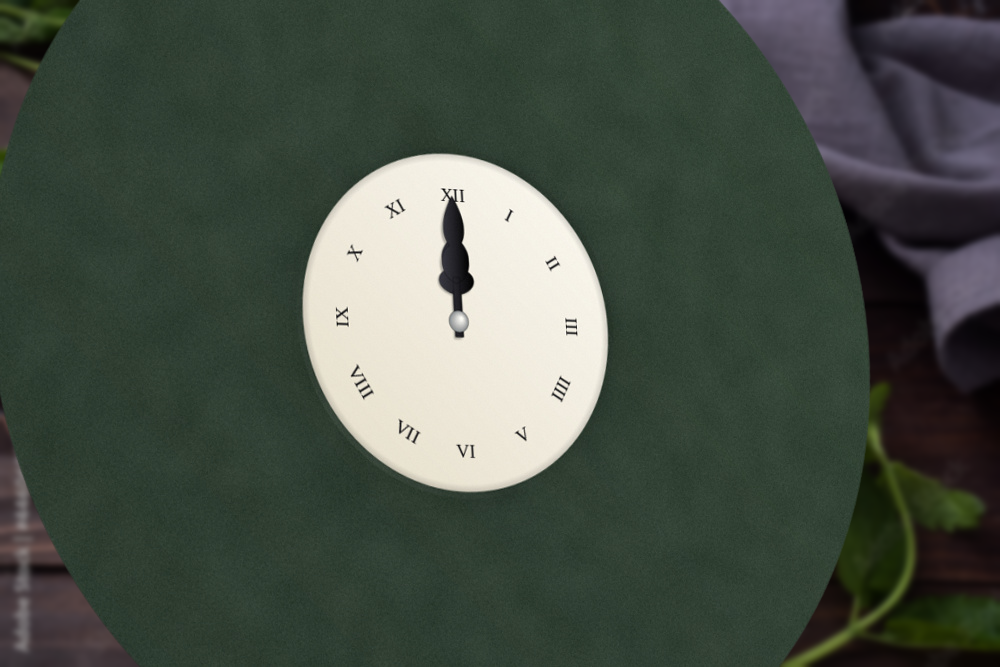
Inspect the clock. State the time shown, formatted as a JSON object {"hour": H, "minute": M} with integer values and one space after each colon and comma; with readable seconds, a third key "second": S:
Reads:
{"hour": 12, "minute": 0}
